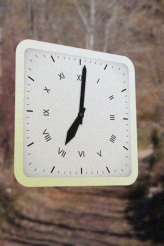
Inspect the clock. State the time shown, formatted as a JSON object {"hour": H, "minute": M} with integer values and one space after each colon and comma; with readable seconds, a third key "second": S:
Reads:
{"hour": 7, "minute": 1}
